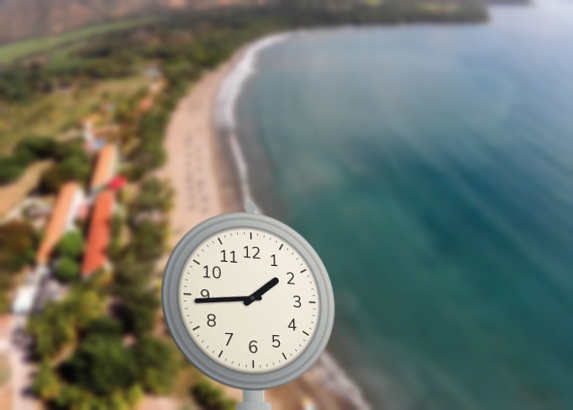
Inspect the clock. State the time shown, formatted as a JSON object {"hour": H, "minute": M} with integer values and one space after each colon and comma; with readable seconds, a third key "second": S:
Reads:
{"hour": 1, "minute": 44}
